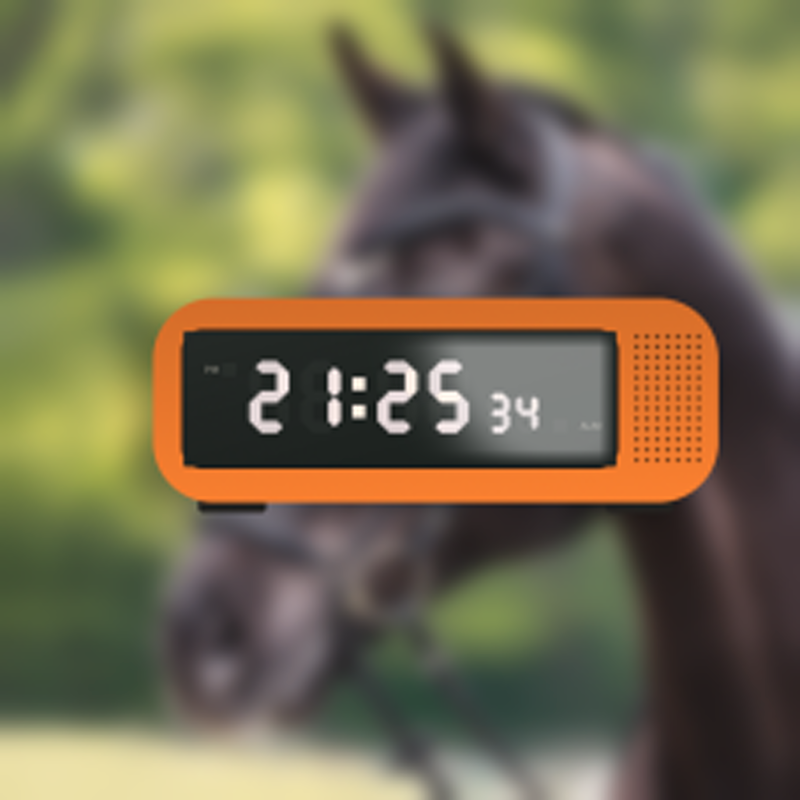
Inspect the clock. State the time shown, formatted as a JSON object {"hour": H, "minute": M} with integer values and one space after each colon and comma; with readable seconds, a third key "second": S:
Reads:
{"hour": 21, "minute": 25, "second": 34}
